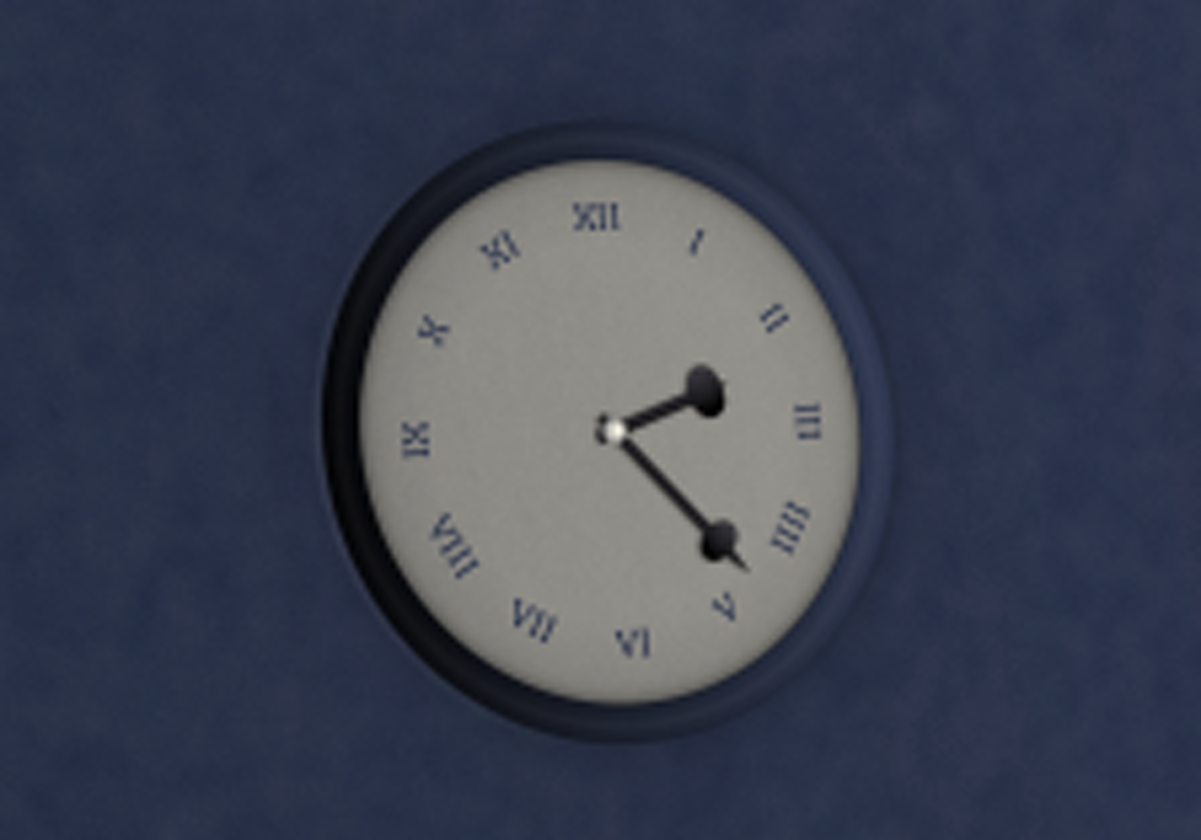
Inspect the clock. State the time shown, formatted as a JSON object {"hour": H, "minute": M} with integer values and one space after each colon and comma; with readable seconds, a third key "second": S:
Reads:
{"hour": 2, "minute": 23}
